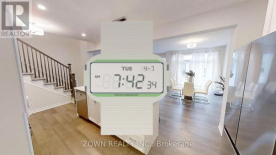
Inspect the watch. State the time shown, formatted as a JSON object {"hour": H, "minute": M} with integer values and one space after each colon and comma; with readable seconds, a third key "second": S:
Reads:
{"hour": 7, "minute": 42, "second": 34}
